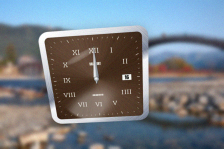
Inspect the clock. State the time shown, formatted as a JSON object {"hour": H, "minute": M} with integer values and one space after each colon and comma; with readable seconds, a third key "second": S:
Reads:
{"hour": 12, "minute": 0}
